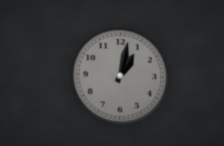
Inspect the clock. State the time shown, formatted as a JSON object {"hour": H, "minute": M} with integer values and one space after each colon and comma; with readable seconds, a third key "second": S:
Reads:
{"hour": 1, "minute": 2}
